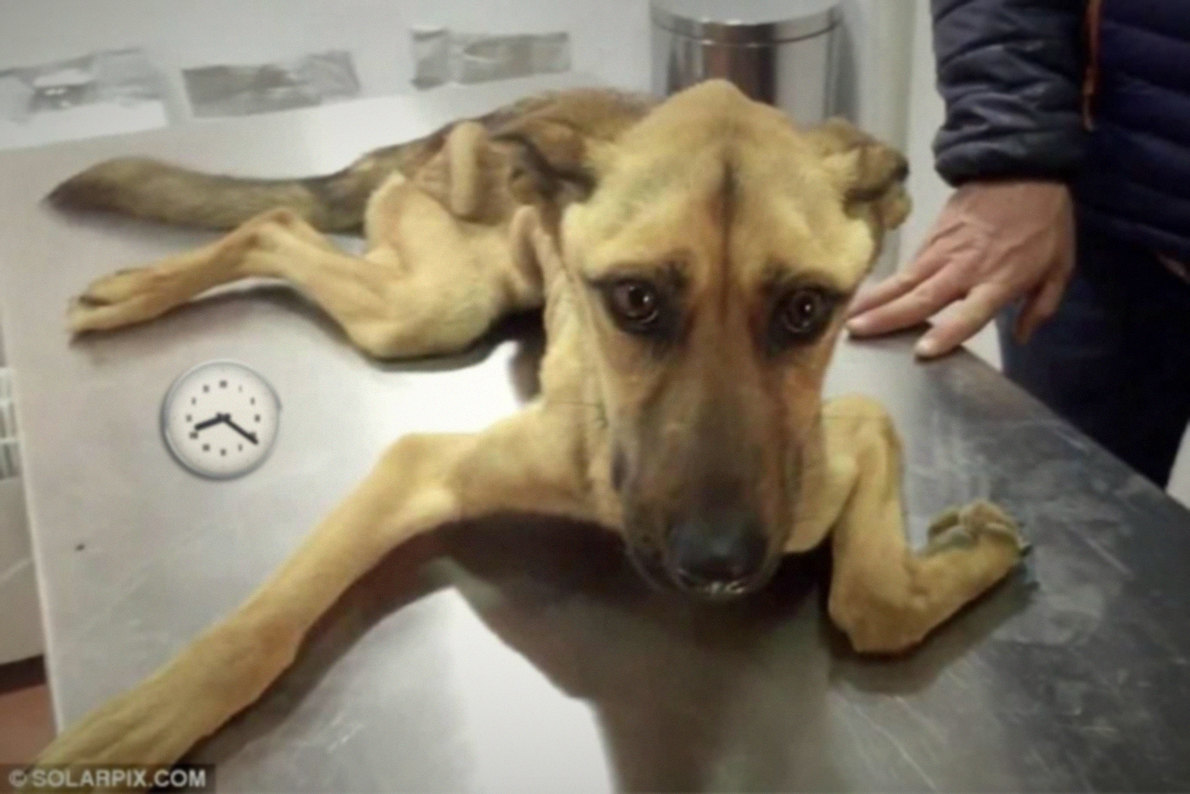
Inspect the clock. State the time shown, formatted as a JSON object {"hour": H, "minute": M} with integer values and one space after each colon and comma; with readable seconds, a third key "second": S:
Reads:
{"hour": 8, "minute": 21}
